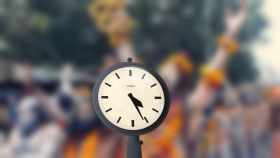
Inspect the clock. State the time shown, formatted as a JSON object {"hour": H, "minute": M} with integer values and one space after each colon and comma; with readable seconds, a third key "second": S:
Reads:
{"hour": 4, "minute": 26}
